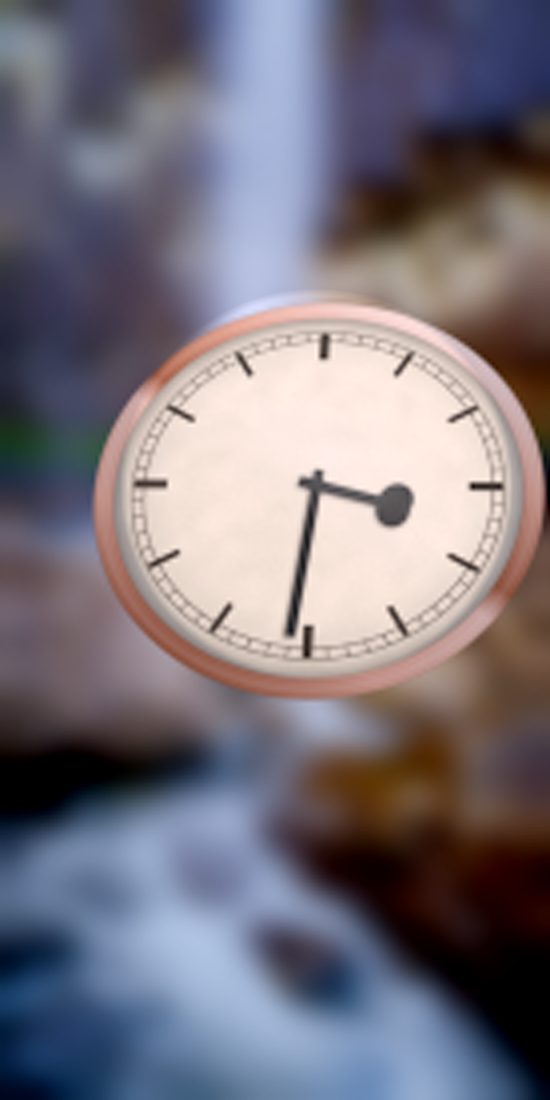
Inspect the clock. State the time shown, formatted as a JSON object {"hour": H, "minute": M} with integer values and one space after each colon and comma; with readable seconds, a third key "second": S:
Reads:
{"hour": 3, "minute": 31}
